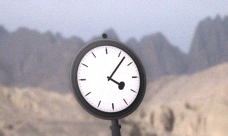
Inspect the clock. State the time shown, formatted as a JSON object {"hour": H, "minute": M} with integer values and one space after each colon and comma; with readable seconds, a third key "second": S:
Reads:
{"hour": 4, "minute": 7}
